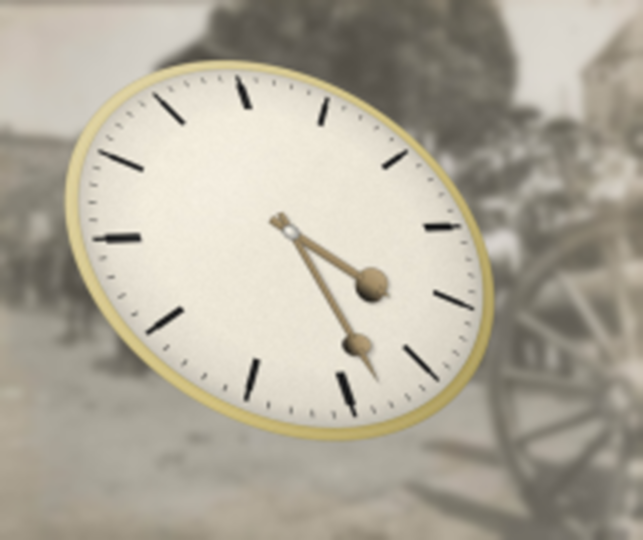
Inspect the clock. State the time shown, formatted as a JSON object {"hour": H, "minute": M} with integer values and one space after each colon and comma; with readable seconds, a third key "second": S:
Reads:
{"hour": 4, "minute": 28}
